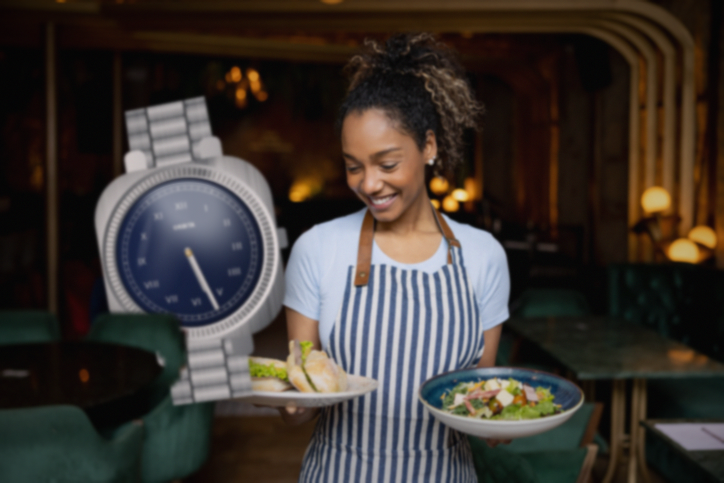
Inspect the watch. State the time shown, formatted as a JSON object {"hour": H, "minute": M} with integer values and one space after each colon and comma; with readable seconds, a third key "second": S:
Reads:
{"hour": 5, "minute": 27}
